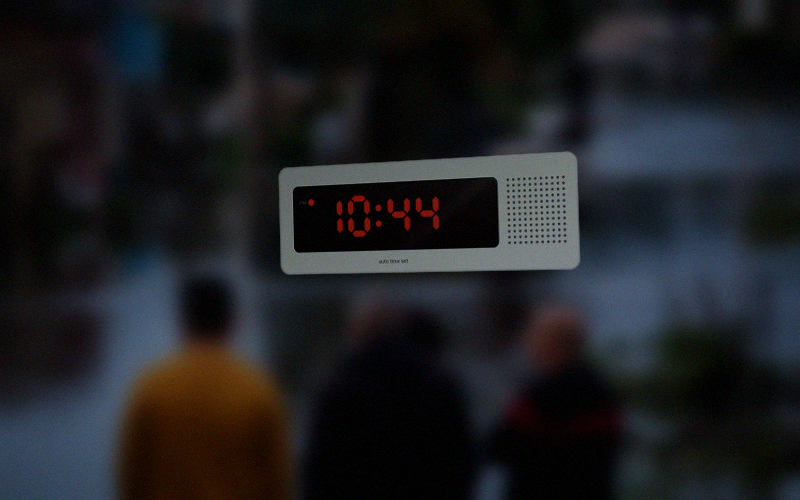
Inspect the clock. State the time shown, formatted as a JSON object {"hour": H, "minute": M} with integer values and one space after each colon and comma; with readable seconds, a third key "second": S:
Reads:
{"hour": 10, "minute": 44}
